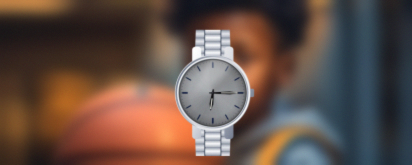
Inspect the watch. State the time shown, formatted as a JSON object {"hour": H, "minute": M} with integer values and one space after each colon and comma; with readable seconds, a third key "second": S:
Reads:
{"hour": 6, "minute": 15}
